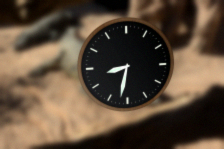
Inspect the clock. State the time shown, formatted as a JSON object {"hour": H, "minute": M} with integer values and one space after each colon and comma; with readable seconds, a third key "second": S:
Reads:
{"hour": 8, "minute": 32}
